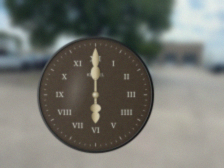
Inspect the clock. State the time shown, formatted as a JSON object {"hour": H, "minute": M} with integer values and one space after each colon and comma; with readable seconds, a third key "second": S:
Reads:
{"hour": 6, "minute": 0}
